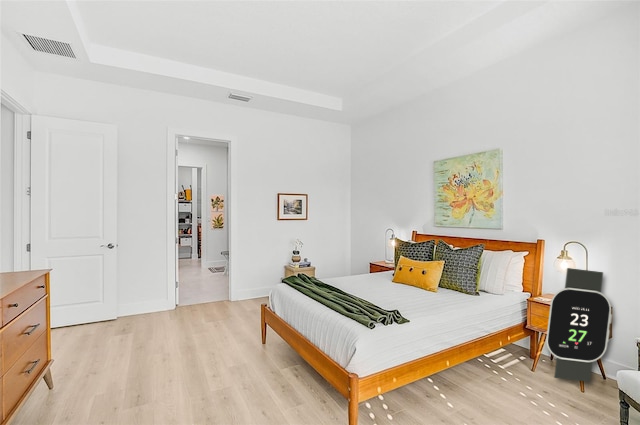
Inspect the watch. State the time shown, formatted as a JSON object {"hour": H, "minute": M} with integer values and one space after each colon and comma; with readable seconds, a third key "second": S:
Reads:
{"hour": 23, "minute": 27}
